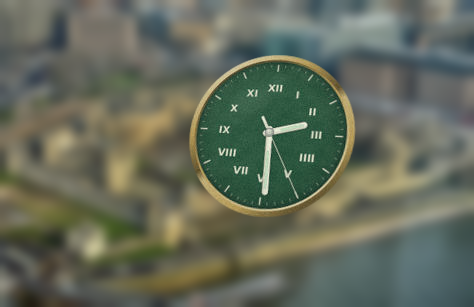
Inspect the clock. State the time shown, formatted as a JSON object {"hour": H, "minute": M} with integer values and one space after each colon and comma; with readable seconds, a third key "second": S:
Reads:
{"hour": 2, "minute": 29, "second": 25}
